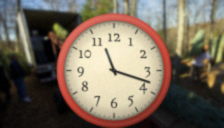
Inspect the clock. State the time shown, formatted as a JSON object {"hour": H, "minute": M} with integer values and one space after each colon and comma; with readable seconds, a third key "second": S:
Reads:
{"hour": 11, "minute": 18}
